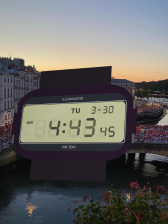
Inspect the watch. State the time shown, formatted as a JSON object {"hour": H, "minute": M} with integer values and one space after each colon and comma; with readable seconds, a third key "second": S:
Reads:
{"hour": 4, "minute": 43, "second": 45}
